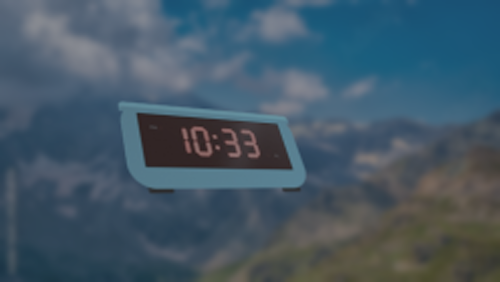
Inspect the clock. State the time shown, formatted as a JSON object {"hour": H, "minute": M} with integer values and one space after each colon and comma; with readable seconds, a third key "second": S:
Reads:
{"hour": 10, "minute": 33}
